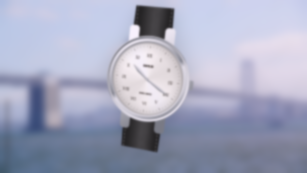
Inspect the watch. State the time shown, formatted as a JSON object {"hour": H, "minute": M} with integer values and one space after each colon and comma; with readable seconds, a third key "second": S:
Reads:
{"hour": 10, "minute": 20}
